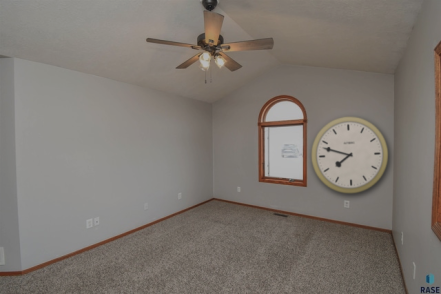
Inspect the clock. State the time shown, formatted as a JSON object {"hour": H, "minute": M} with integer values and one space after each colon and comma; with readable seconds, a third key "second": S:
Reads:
{"hour": 7, "minute": 48}
